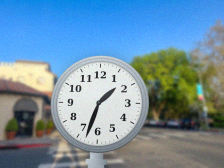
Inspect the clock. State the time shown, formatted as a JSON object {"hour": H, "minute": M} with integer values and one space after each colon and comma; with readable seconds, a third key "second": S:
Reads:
{"hour": 1, "minute": 33}
